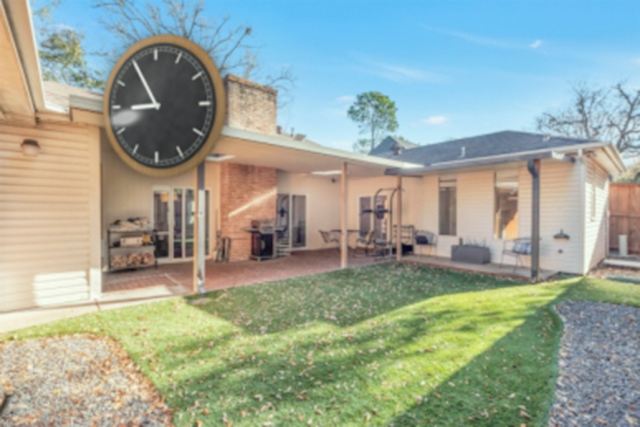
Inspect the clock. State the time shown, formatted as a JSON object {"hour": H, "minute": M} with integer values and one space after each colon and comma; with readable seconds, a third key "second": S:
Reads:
{"hour": 8, "minute": 55}
